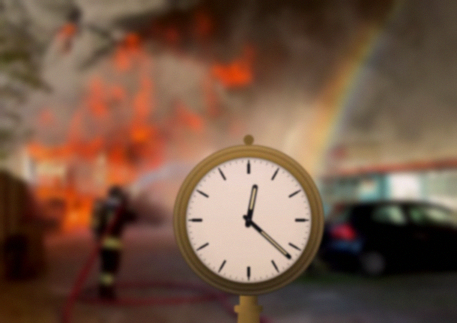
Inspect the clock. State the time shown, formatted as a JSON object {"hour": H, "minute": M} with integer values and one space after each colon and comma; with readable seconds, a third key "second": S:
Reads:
{"hour": 12, "minute": 22}
